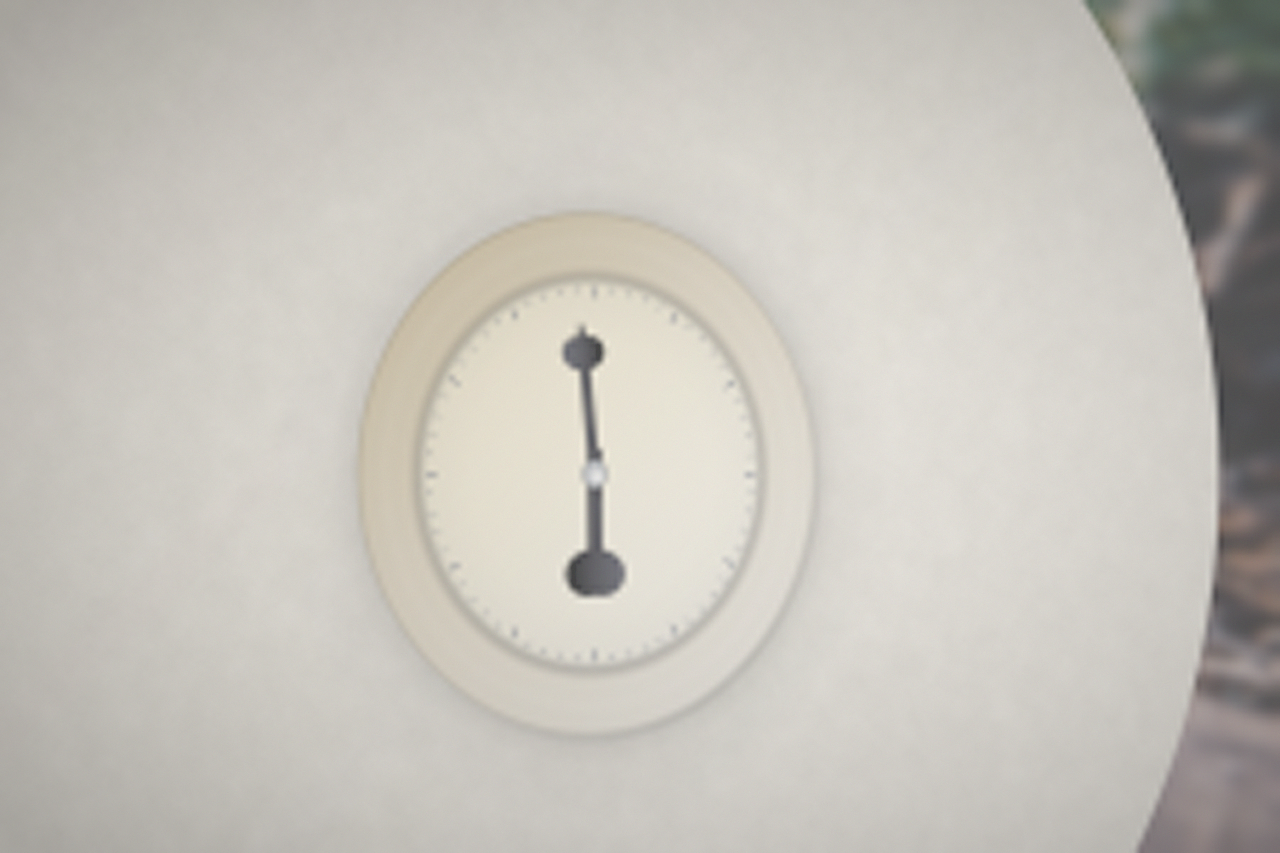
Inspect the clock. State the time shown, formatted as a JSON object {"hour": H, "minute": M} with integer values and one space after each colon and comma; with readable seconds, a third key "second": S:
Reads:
{"hour": 5, "minute": 59}
